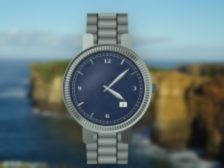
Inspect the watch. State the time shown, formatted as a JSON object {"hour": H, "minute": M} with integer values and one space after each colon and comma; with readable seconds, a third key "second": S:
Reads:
{"hour": 4, "minute": 8}
